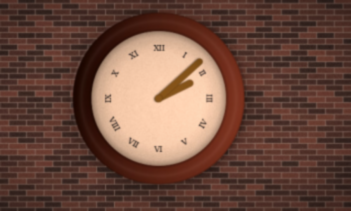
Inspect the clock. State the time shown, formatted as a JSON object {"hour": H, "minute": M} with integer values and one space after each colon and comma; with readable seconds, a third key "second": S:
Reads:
{"hour": 2, "minute": 8}
